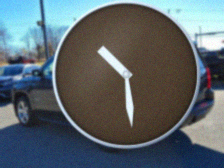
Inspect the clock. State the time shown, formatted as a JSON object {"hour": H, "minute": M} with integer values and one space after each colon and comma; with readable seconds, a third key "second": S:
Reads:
{"hour": 10, "minute": 29}
